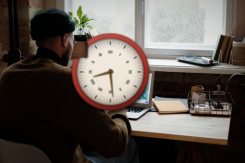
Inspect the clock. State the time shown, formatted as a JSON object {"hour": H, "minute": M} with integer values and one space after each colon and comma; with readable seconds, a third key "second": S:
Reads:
{"hour": 8, "minute": 29}
